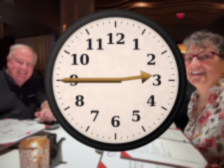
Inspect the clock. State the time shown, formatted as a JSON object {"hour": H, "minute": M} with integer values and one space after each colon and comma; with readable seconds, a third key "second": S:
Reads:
{"hour": 2, "minute": 45}
